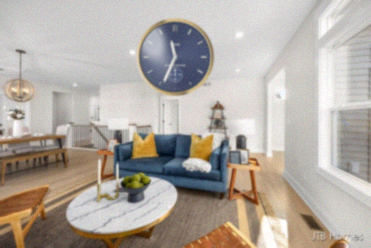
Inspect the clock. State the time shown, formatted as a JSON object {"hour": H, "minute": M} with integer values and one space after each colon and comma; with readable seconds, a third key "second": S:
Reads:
{"hour": 11, "minute": 34}
